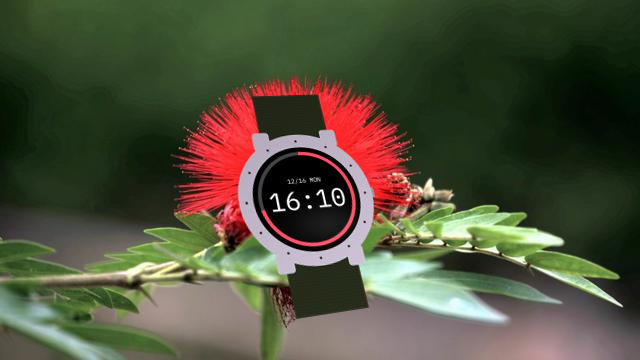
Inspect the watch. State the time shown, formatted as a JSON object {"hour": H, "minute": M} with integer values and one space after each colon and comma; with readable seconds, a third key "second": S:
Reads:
{"hour": 16, "minute": 10}
